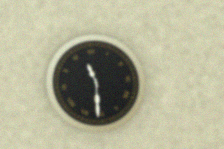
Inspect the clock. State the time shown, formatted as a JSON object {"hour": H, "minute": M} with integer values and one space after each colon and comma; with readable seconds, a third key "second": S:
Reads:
{"hour": 11, "minute": 31}
